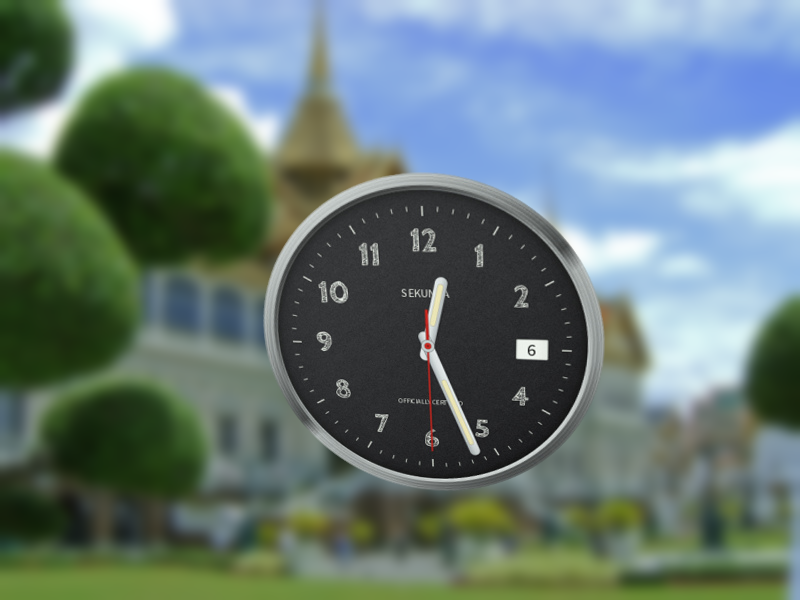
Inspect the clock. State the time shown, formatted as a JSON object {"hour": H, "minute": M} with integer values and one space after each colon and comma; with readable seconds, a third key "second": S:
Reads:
{"hour": 12, "minute": 26, "second": 30}
